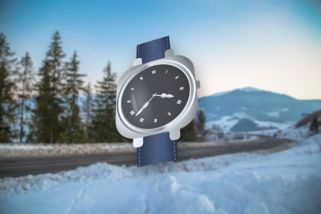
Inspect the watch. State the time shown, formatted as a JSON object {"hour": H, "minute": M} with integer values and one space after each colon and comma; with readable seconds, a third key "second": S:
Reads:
{"hour": 3, "minute": 38}
